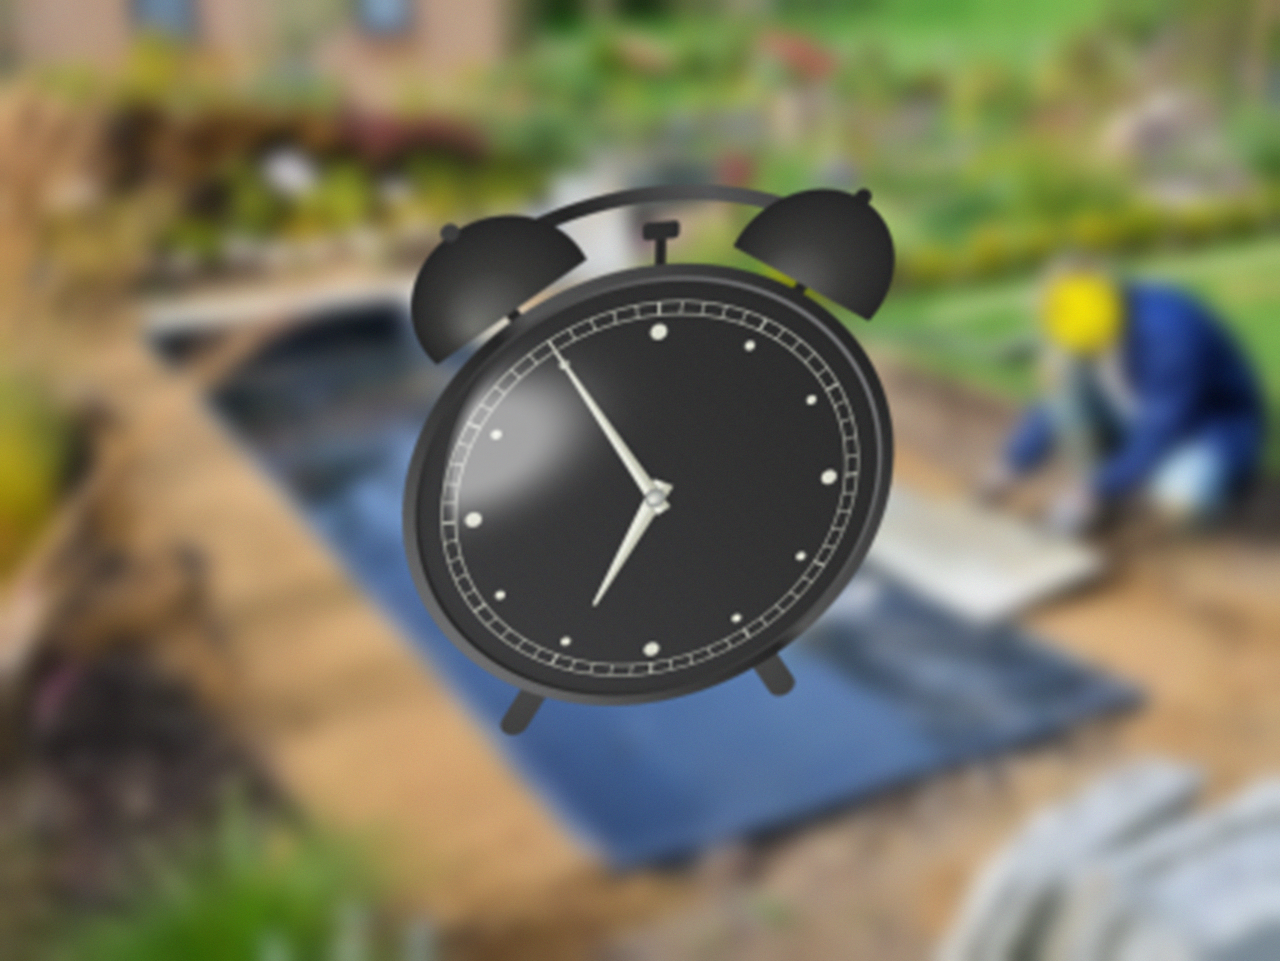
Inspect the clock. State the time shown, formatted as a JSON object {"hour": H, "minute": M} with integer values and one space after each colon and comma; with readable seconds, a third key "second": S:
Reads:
{"hour": 6, "minute": 55}
